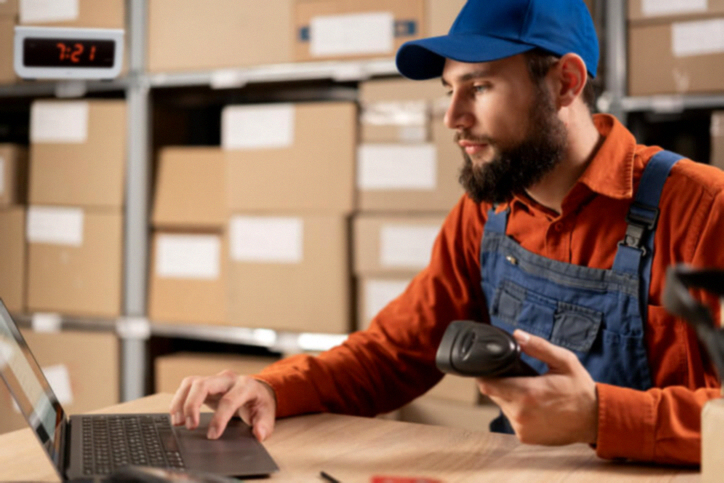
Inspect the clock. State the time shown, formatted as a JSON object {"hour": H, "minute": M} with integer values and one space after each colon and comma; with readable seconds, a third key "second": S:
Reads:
{"hour": 7, "minute": 21}
